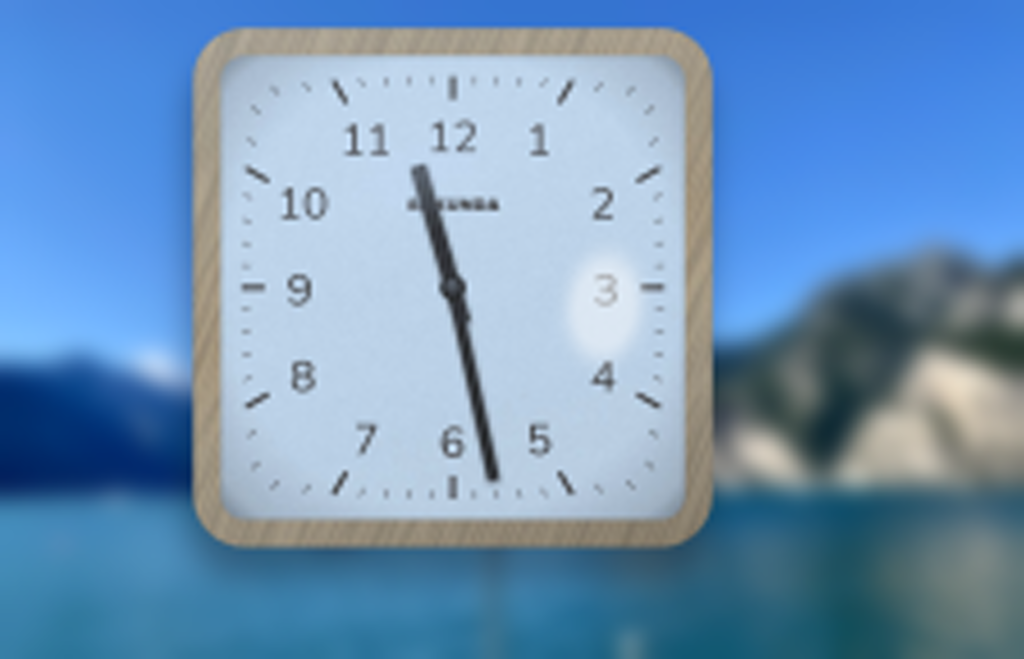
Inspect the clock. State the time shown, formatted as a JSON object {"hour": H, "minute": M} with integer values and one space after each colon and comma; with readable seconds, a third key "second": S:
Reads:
{"hour": 11, "minute": 28}
